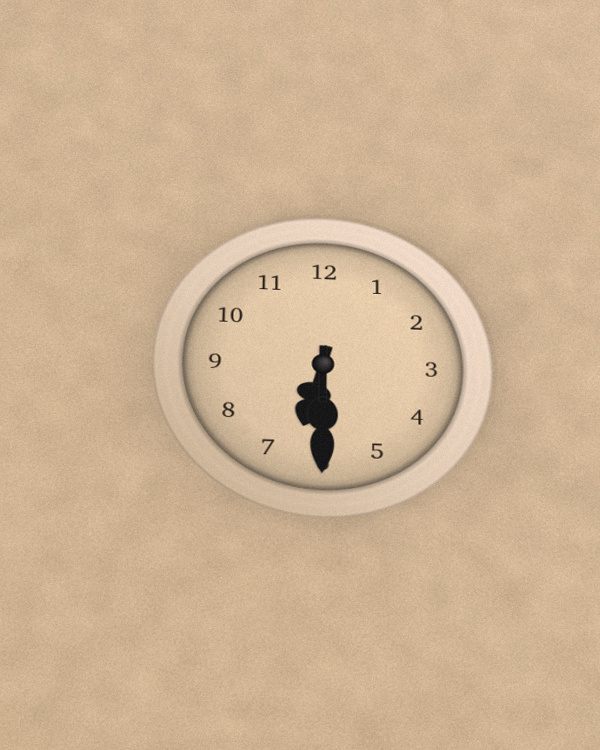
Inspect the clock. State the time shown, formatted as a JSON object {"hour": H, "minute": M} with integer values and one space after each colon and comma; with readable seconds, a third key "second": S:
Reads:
{"hour": 6, "minute": 30}
